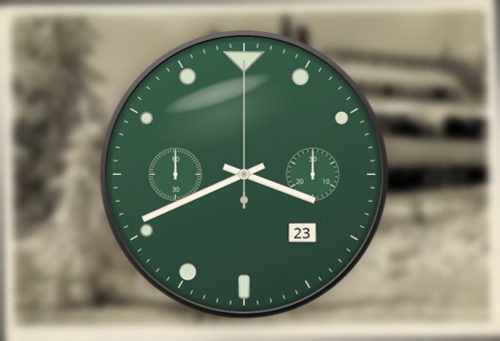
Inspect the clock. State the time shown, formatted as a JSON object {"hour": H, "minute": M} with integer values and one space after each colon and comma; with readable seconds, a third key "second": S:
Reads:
{"hour": 3, "minute": 41}
